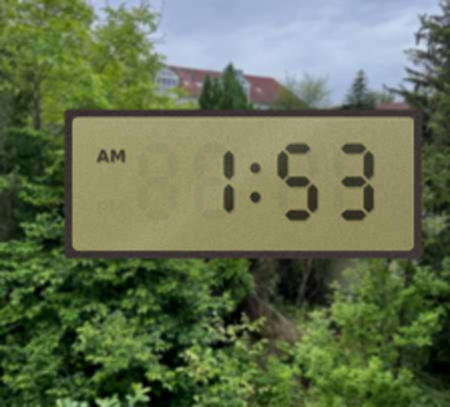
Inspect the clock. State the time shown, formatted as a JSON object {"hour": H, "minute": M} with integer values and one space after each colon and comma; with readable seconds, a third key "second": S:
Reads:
{"hour": 1, "minute": 53}
